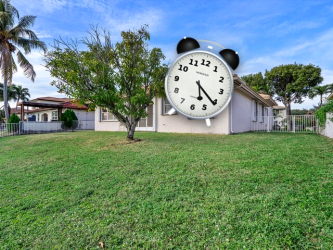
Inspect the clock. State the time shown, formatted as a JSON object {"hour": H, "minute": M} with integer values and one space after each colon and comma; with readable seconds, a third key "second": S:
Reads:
{"hour": 5, "minute": 21}
